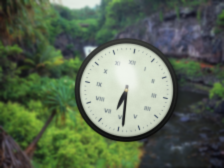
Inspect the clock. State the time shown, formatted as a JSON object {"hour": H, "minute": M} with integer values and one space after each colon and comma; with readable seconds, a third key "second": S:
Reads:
{"hour": 6, "minute": 29}
